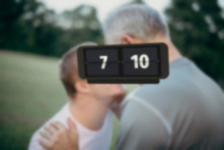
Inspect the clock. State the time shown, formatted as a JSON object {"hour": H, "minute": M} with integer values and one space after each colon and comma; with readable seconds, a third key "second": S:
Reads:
{"hour": 7, "minute": 10}
